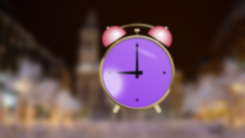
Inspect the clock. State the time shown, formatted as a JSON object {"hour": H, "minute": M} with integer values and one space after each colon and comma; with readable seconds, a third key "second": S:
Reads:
{"hour": 9, "minute": 0}
